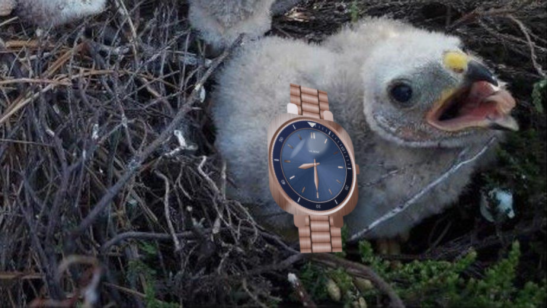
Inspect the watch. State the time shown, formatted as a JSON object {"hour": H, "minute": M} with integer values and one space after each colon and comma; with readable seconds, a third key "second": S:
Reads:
{"hour": 8, "minute": 30}
